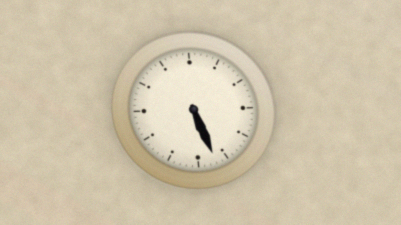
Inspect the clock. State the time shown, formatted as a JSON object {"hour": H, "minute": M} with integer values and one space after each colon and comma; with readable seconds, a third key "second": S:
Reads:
{"hour": 5, "minute": 27}
